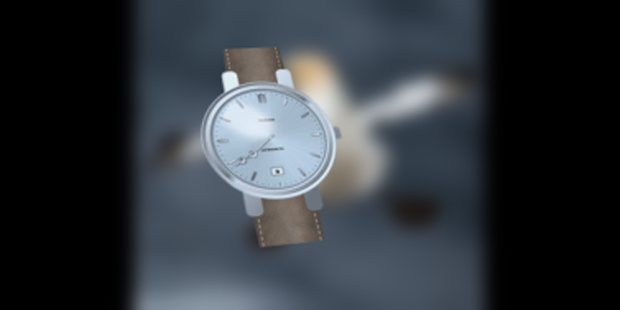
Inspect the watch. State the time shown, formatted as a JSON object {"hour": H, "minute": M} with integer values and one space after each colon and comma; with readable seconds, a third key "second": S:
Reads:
{"hour": 7, "minute": 39}
